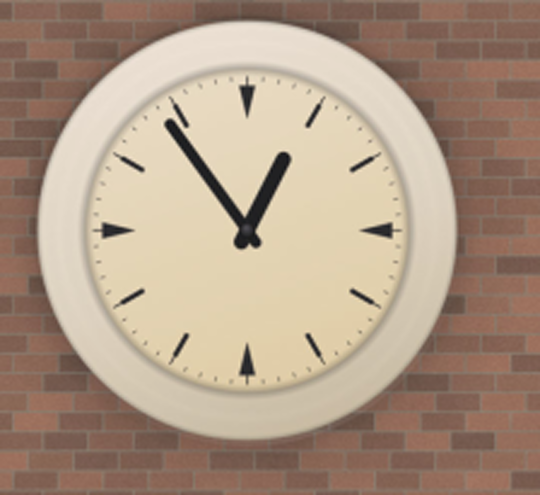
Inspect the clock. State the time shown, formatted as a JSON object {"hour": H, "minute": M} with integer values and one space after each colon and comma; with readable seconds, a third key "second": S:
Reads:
{"hour": 12, "minute": 54}
